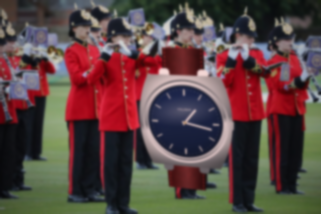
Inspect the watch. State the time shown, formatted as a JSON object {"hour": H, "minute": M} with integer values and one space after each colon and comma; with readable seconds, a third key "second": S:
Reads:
{"hour": 1, "minute": 17}
